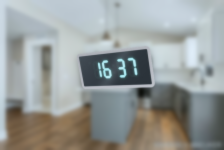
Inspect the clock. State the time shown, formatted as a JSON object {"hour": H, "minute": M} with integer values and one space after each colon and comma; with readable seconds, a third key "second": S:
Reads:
{"hour": 16, "minute": 37}
